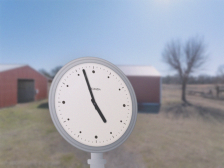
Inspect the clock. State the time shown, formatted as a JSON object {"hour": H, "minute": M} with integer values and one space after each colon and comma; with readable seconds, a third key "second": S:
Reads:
{"hour": 4, "minute": 57}
